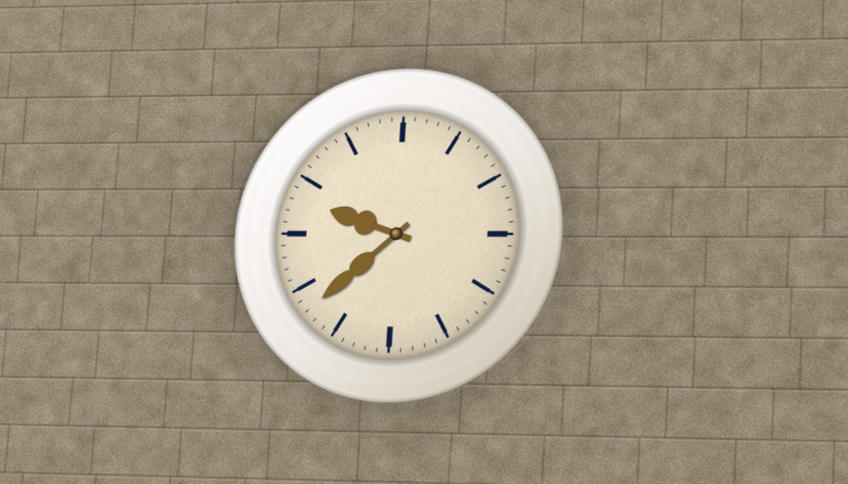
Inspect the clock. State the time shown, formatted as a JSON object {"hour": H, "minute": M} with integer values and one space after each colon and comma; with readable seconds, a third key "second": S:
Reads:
{"hour": 9, "minute": 38}
